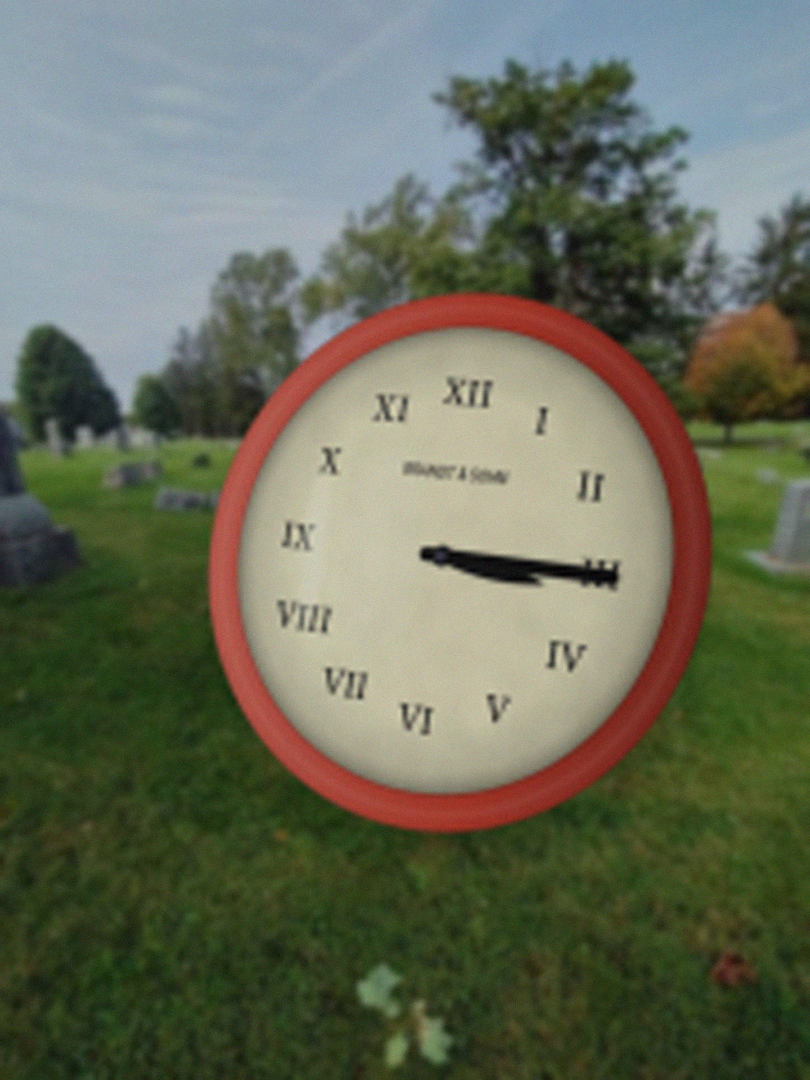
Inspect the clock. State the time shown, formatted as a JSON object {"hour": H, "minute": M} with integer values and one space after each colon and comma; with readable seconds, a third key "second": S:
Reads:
{"hour": 3, "minute": 15}
